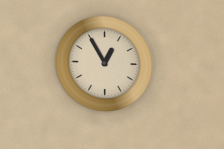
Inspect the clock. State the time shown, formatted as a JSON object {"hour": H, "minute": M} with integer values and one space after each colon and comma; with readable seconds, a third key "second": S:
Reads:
{"hour": 12, "minute": 55}
